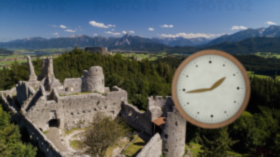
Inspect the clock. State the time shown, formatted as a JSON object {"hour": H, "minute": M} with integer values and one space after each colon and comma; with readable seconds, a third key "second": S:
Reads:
{"hour": 1, "minute": 44}
